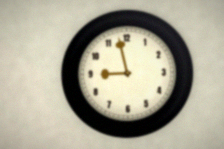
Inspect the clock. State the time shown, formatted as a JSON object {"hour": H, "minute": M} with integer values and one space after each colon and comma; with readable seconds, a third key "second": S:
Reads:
{"hour": 8, "minute": 58}
